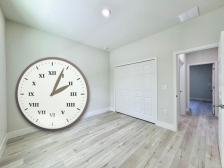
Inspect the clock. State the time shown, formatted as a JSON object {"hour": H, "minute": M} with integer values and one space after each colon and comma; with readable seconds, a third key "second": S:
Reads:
{"hour": 2, "minute": 4}
